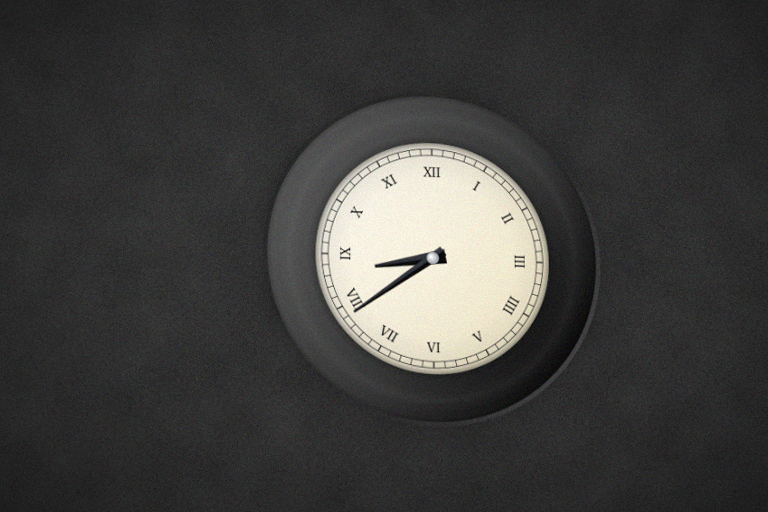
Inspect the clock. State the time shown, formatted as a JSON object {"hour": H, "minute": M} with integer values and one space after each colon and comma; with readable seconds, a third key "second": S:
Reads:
{"hour": 8, "minute": 39}
